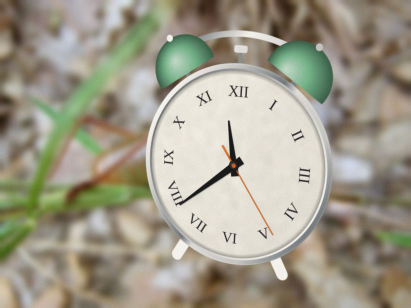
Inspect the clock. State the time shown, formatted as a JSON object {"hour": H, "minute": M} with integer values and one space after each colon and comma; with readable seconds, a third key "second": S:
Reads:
{"hour": 11, "minute": 38, "second": 24}
